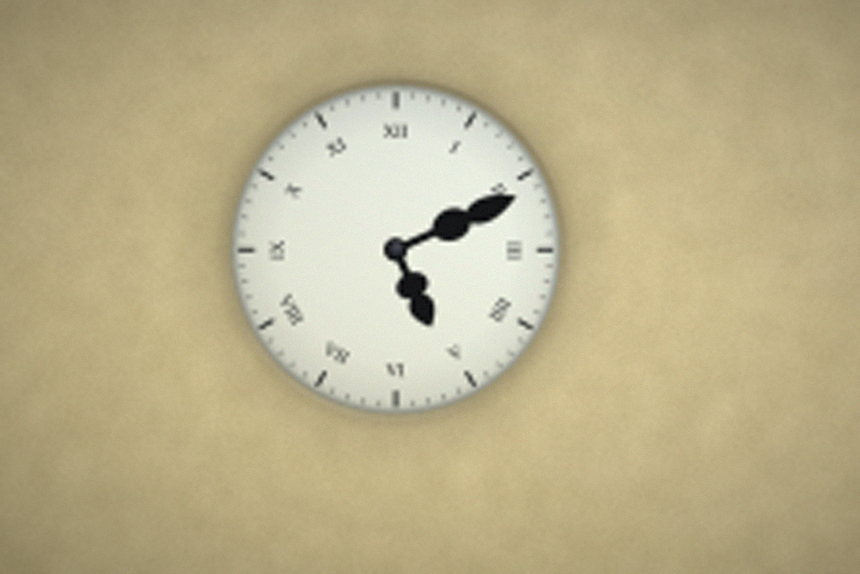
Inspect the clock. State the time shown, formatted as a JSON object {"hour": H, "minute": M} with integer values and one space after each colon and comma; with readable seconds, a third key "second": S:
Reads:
{"hour": 5, "minute": 11}
